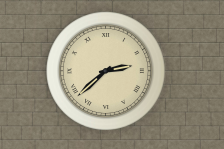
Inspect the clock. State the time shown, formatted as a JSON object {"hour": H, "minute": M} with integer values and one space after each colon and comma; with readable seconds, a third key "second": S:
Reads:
{"hour": 2, "minute": 38}
